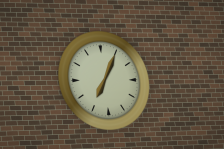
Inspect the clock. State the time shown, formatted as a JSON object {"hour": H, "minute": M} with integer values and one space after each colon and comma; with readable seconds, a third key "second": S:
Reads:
{"hour": 7, "minute": 5}
